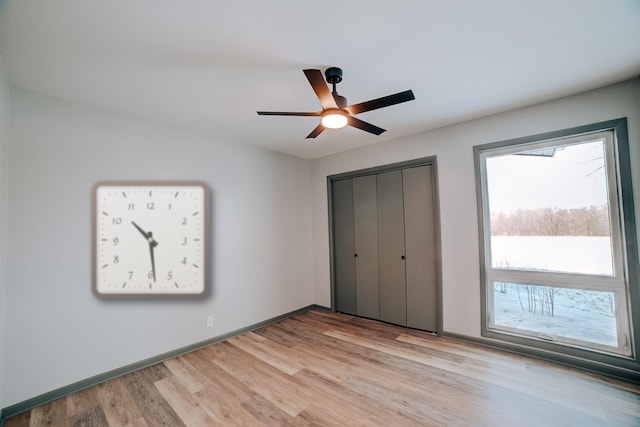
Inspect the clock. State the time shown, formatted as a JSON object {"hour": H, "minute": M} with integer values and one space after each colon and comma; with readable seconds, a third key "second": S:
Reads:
{"hour": 10, "minute": 29}
